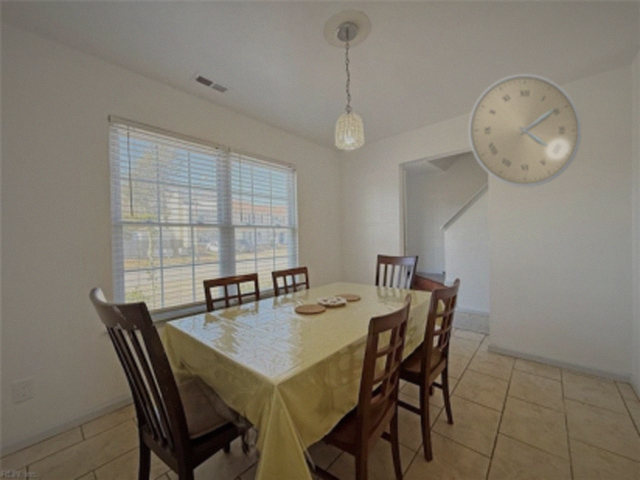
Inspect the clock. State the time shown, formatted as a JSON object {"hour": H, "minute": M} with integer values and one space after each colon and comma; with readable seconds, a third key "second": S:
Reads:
{"hour": 4, "minute": 9}
